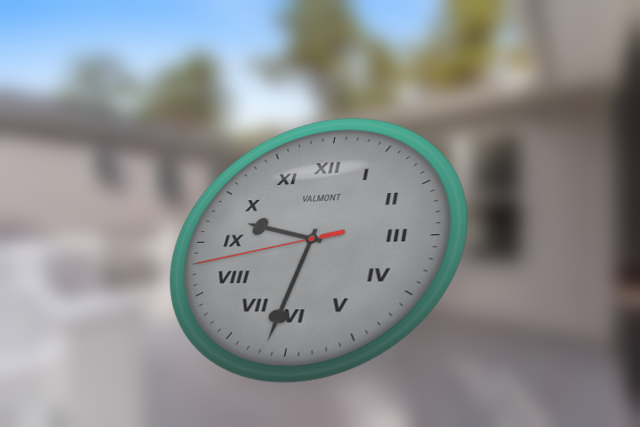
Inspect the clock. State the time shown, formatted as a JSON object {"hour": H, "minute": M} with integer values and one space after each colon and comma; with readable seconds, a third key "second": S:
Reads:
{"hour": 9, "minute": 31, "second": 43}
